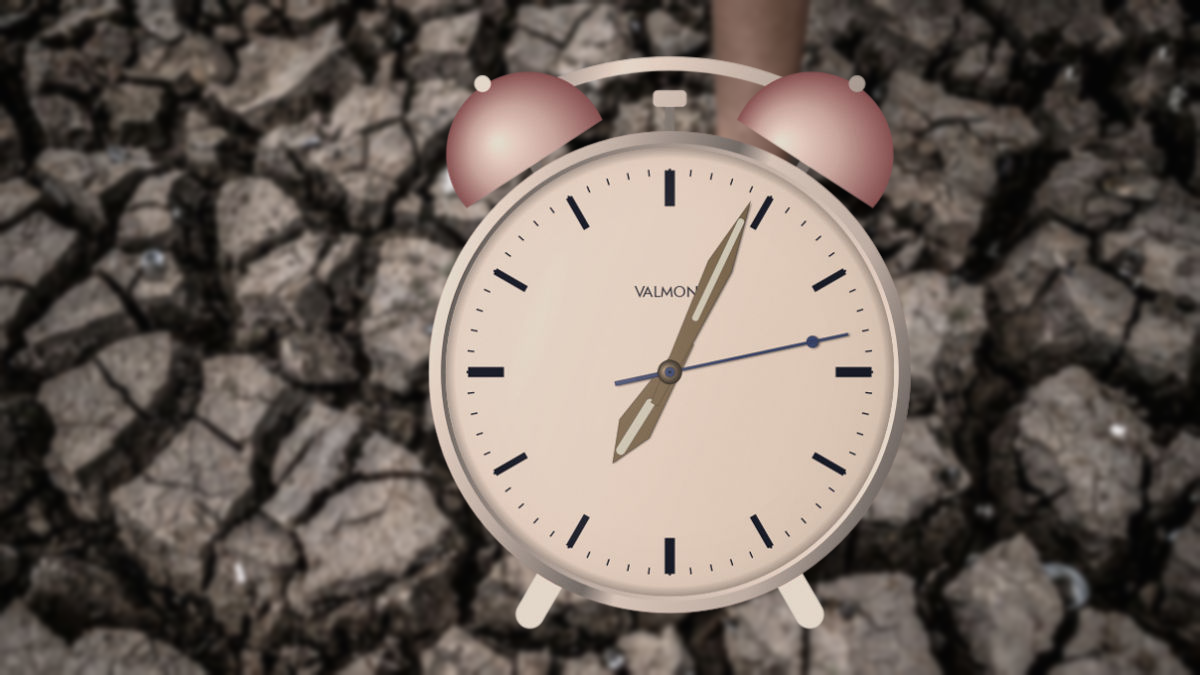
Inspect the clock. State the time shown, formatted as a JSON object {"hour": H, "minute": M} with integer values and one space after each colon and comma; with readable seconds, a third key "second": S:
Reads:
{"hour": 7, "minute": 4, "second": 13}
